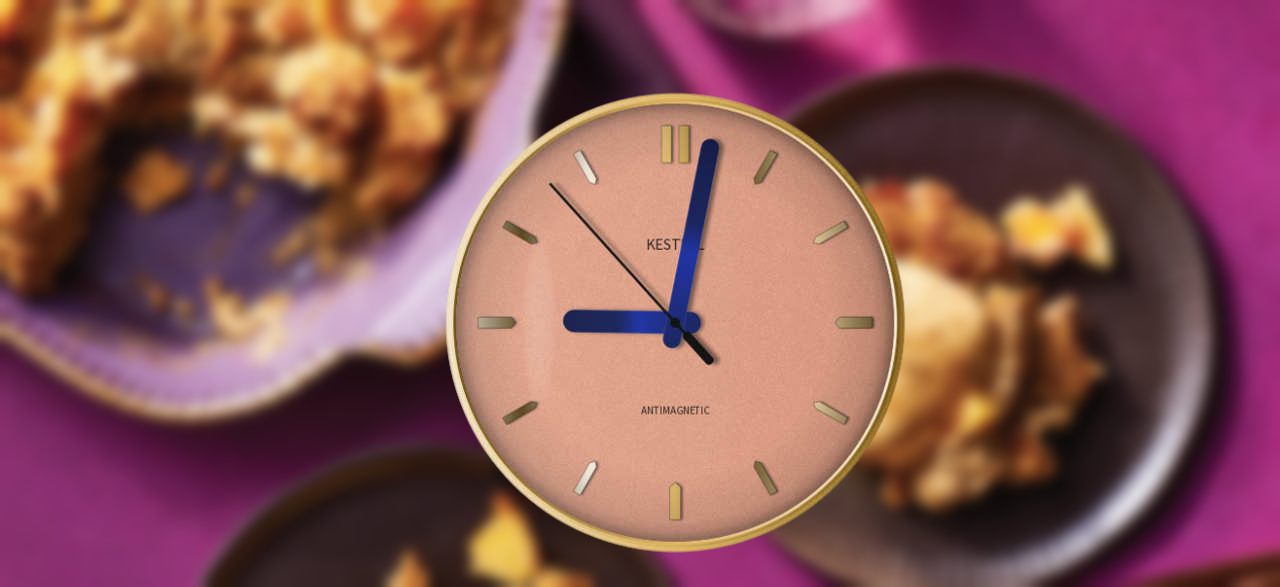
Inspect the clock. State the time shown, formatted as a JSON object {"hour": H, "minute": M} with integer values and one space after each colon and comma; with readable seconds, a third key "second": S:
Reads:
{"hour": 9, "minute": 1, "second": 53}
